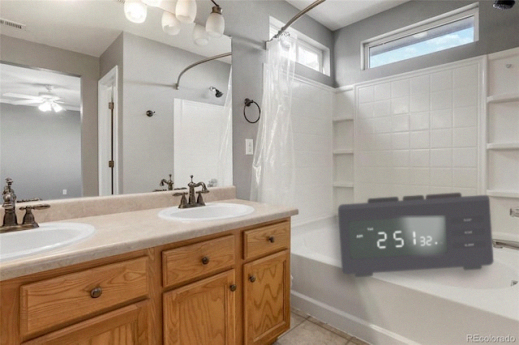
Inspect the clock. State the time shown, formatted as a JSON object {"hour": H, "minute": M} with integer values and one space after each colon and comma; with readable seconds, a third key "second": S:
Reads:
{"hour": 2, "minute": 51, "second": 32}
